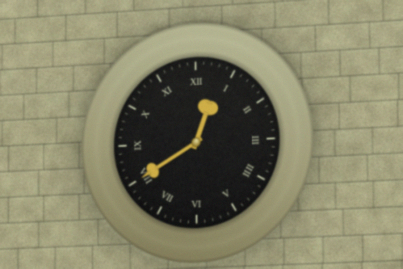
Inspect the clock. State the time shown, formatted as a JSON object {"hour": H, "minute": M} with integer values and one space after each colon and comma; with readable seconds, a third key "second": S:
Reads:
{"hour": 12, "minute": 40}
